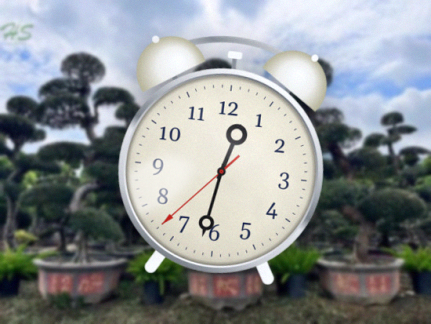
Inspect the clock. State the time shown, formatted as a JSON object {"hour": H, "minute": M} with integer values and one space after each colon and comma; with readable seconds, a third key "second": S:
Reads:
{"hour": 12, "minute": 31, "second": 37}
